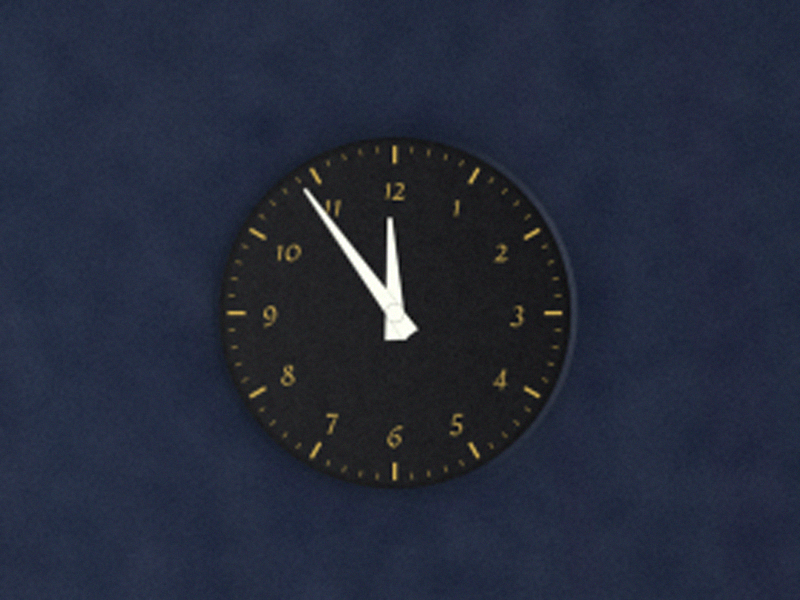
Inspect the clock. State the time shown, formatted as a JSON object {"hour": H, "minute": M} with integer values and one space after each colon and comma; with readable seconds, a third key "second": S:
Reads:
{"hour": 11, "minute": 54}
